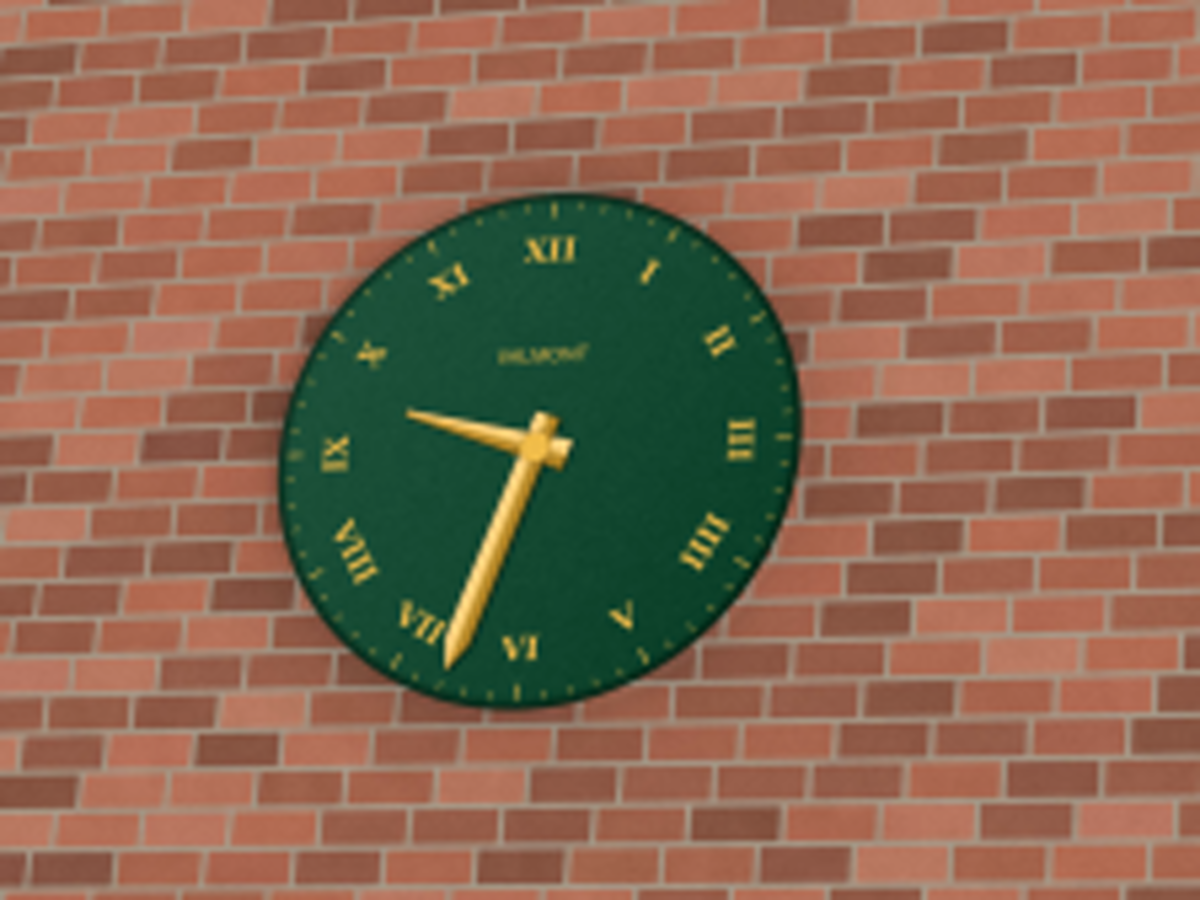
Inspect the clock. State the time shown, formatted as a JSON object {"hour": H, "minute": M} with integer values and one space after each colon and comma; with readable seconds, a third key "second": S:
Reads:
{"hour": 9, "minute": 33}
